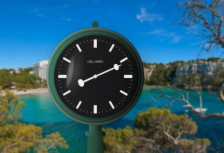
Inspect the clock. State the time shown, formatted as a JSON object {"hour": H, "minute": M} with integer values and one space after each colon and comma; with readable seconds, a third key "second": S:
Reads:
{"hour": 8, "minute": 11}
